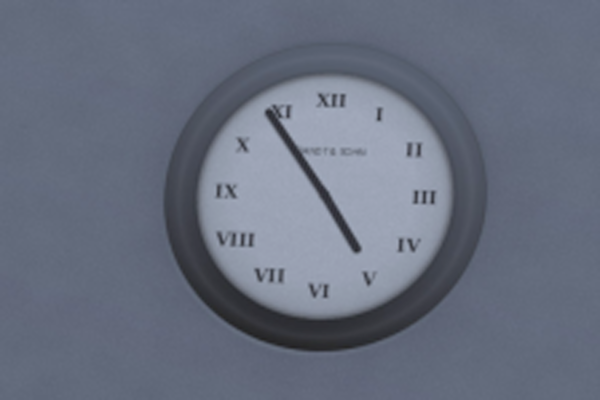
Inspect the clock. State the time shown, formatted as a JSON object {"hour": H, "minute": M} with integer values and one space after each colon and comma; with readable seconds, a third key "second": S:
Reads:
{"hour": 4, "minute": 54}
